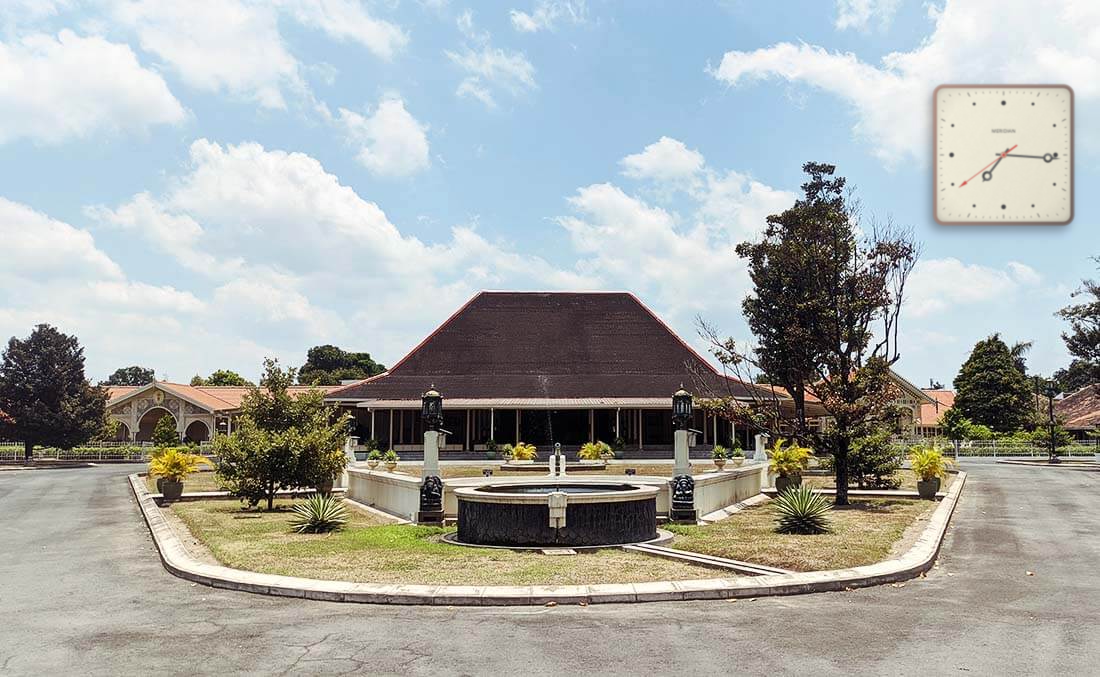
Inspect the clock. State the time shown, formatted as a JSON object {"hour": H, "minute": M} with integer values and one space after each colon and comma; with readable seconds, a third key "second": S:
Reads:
{"hour": 7, "minute": 15, "second": 39}
